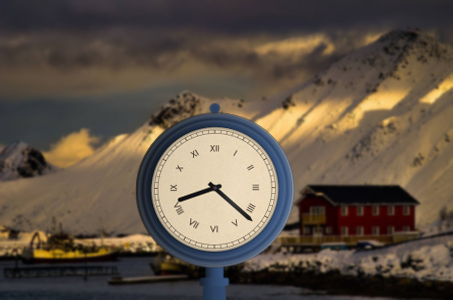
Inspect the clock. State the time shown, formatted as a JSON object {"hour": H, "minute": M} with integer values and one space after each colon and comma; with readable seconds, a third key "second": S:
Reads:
{"hour": 8, "minute": 22}
